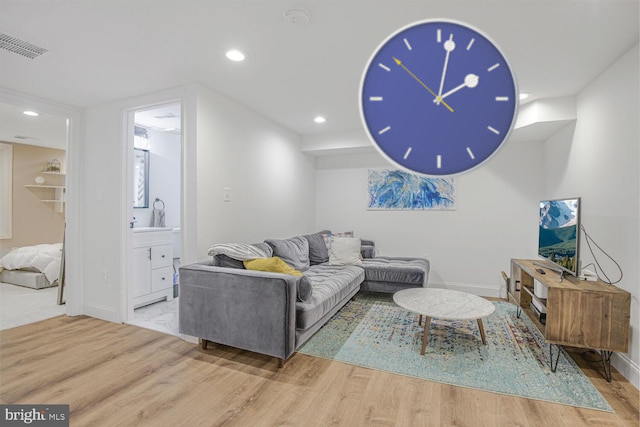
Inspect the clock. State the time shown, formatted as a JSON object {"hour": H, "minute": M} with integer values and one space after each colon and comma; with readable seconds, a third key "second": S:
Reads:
{"hour": 2, "minute": 1, "second": 52}
